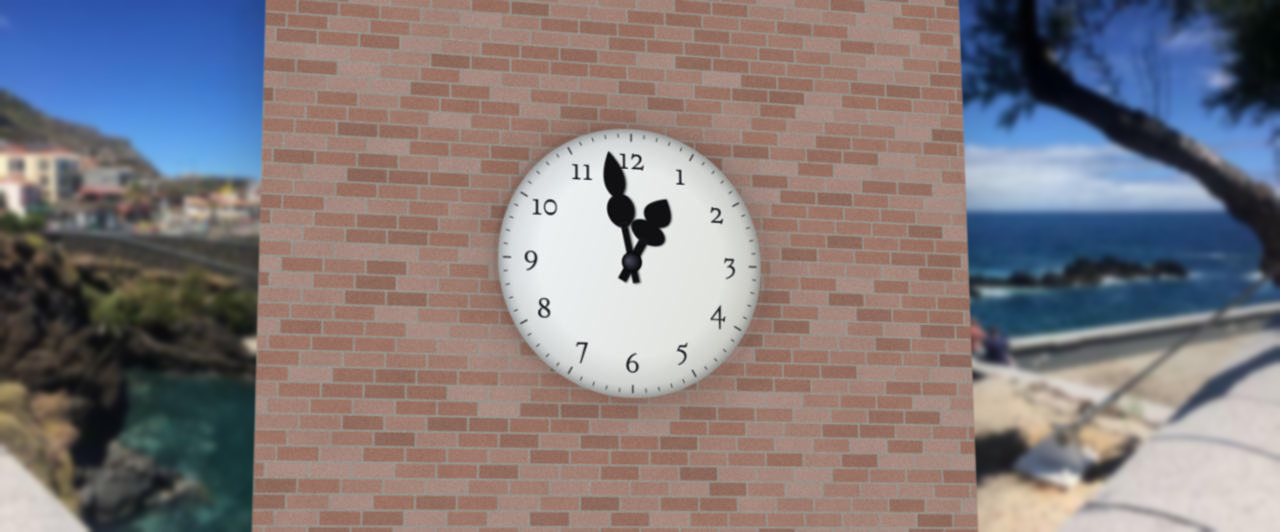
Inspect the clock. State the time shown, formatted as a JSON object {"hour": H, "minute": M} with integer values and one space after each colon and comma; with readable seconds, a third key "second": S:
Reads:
{"hour": 12, "minute": 58}
